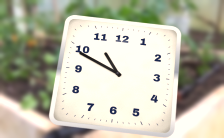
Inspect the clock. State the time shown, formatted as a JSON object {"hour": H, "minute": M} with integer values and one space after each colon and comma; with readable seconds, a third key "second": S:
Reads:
{"hour": 10, "minute": 49}
